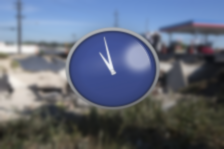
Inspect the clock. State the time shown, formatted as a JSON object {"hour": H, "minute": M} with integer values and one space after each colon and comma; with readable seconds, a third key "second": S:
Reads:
{"hour": 10, "minute": 58}
